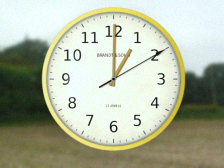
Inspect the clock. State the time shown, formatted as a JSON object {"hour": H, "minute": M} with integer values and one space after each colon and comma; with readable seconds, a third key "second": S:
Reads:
{"hour": 1, "minute": 0, "second": 10}
